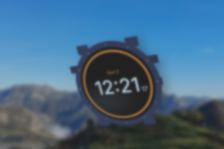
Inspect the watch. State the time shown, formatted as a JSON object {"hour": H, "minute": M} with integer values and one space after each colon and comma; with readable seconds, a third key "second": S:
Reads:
{"hour": 12, "minute": 21}
